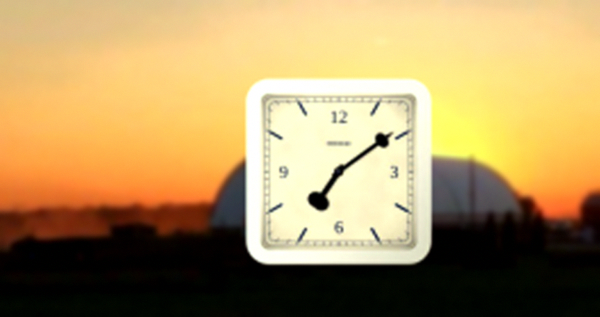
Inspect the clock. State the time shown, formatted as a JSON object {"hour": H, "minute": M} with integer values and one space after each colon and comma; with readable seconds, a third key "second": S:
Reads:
{"hour": 7, "minute": 9}
